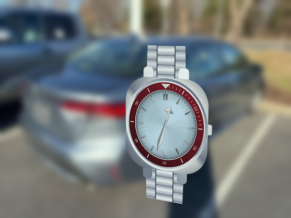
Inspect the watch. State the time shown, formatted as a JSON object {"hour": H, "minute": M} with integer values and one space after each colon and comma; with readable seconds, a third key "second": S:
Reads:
{"hour": 12, "minute": 33}
